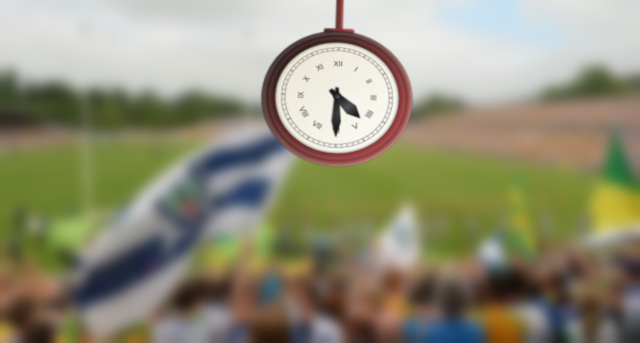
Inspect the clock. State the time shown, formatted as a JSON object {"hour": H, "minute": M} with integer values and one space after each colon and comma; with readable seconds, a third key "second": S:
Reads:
{"hour": 4, "minute": 30}
